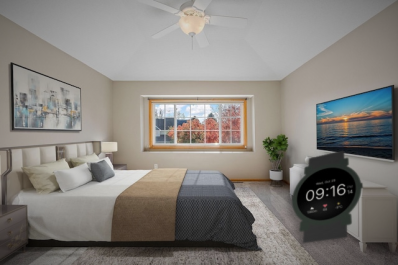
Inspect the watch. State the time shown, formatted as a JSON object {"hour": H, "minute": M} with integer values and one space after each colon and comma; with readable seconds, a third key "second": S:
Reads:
{"hour": 9, "minute": 16}
